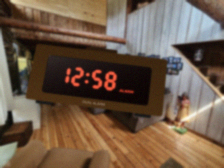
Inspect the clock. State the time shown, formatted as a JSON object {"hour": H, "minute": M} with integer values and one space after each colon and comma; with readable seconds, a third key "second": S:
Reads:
{"hour": 12, "minute": 58}
